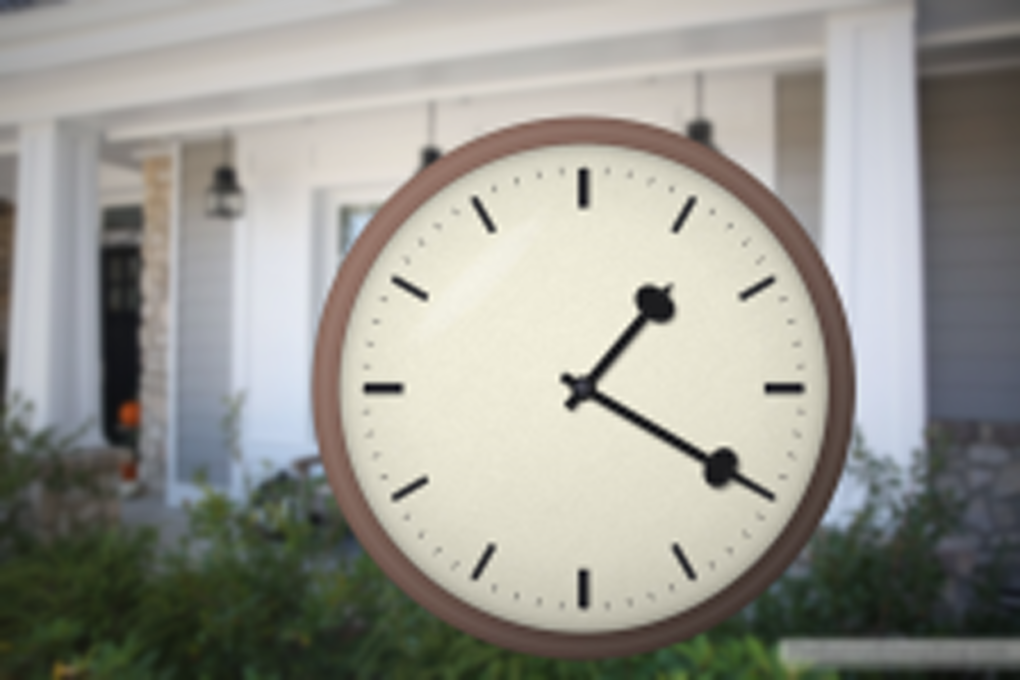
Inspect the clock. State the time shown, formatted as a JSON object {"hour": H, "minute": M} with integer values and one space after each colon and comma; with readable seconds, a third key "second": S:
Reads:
{"hour": 1, "minute": 20}
